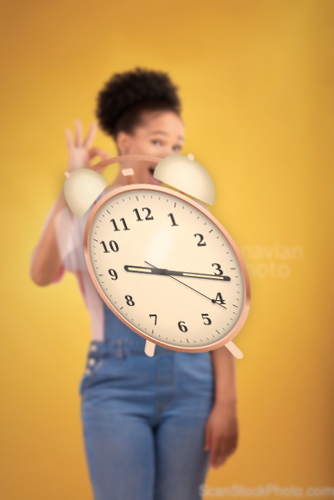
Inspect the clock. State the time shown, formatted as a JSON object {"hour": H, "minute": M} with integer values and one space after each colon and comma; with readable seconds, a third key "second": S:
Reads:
{"hour": 9, "minute": 16, "second": 21}
